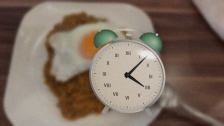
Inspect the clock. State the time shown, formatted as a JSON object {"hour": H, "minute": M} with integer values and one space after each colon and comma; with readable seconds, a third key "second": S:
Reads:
{"hour": 4, "minute": 7}
